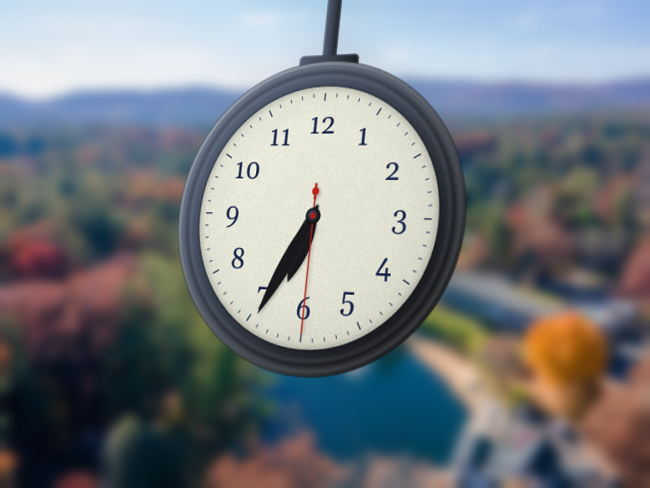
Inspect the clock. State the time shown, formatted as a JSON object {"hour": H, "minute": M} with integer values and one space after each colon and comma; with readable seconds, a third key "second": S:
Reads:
{"hour": 6, "minute": 34, "second": 30}
